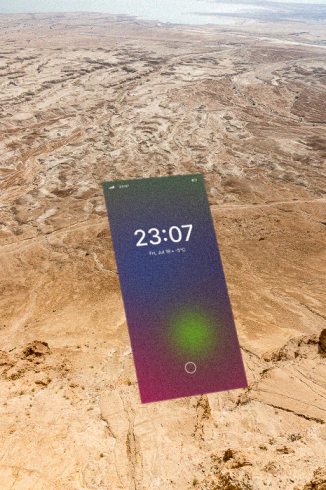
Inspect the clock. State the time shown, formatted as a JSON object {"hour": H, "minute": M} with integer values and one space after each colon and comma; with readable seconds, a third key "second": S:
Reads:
{"hour": 23, "minute": 7}
